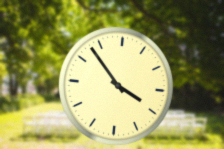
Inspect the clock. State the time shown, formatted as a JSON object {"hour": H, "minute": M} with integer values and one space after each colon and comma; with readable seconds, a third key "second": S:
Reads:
{"hour": 3, "minute": 53}
